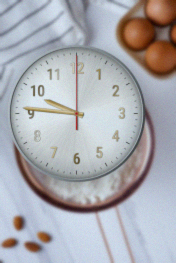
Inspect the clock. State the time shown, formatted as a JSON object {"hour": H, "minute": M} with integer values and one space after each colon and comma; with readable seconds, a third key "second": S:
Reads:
{"hour": 9, "minute": 46, "second": 0}
